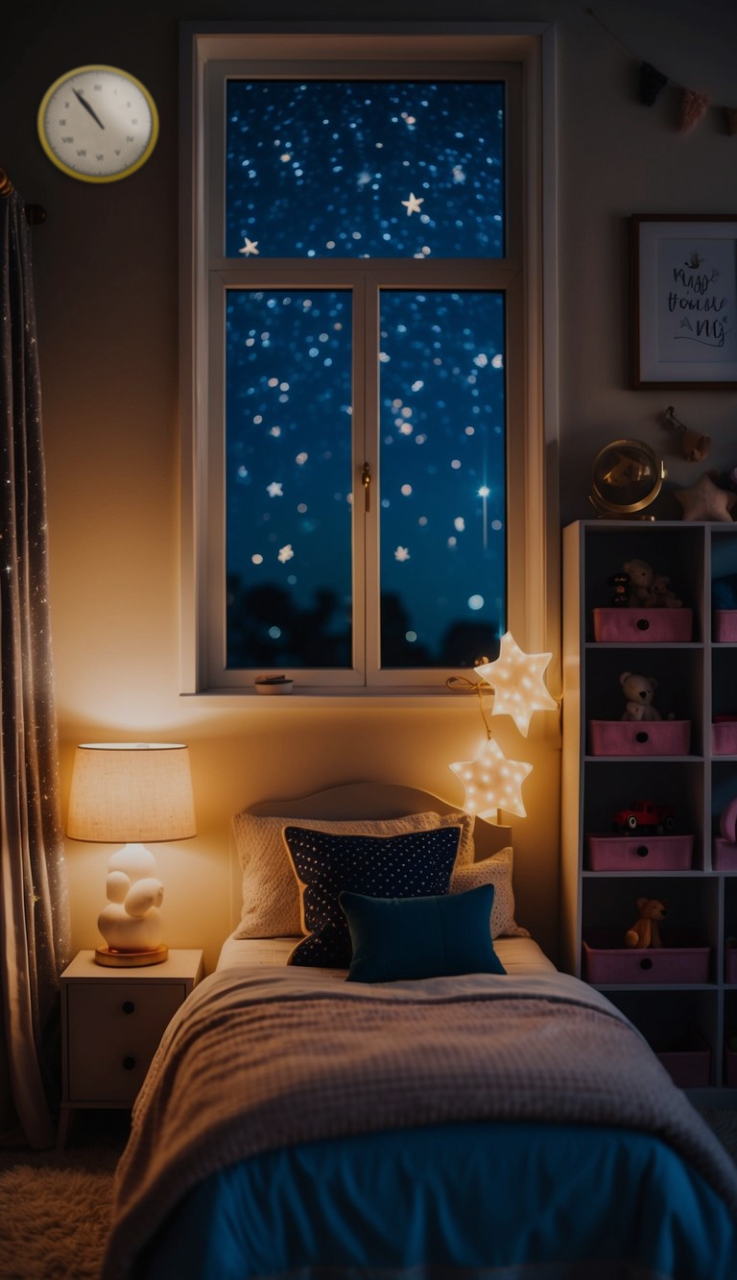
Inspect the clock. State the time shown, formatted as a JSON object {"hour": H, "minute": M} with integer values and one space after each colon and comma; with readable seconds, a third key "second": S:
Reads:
{"hour": 10, "minute": 54}
